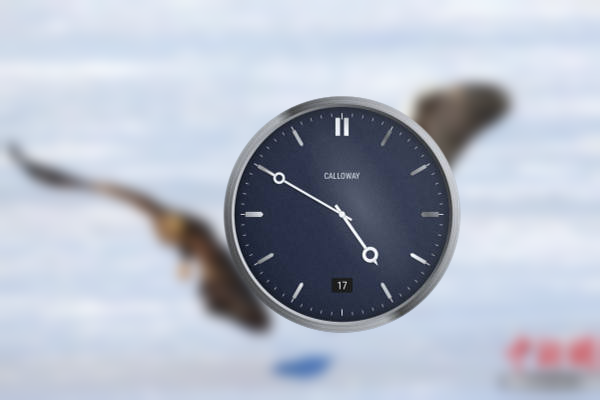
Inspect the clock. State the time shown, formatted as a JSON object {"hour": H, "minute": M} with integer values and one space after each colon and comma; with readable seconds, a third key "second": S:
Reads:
{"hour": 4, "minute": 50}
